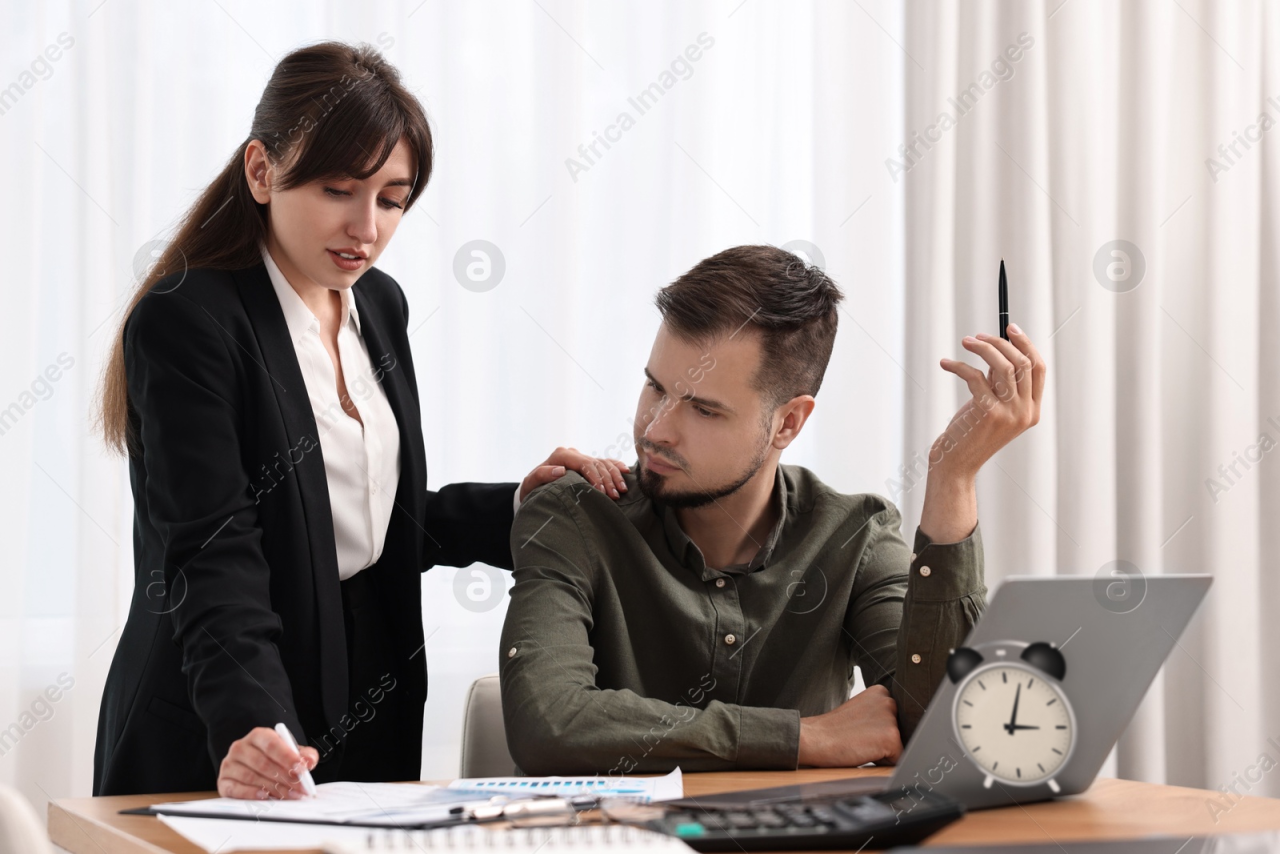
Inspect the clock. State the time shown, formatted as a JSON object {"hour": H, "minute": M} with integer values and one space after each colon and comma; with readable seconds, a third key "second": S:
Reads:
{"hour": 3, "minute": 3}
